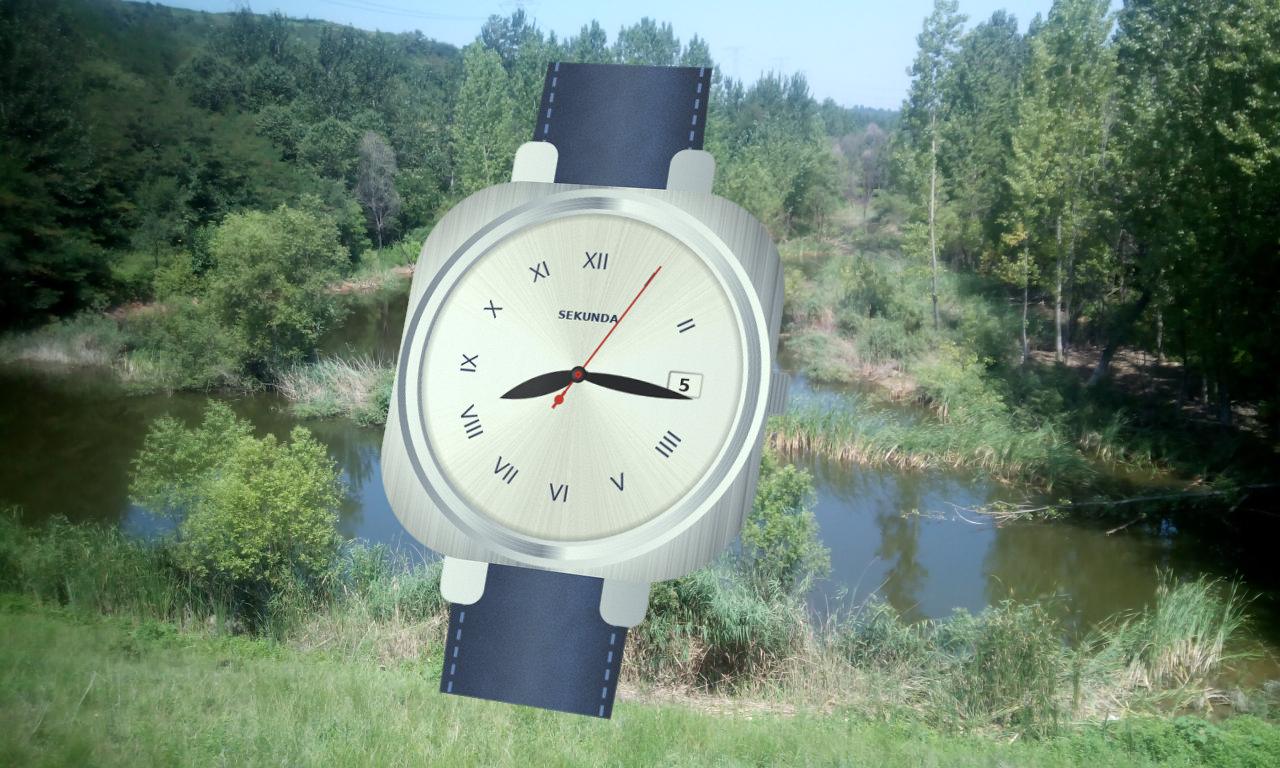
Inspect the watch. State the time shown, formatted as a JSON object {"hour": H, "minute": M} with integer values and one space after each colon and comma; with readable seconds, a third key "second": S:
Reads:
{"hour": 8, "minute": 16, "second": 5}
